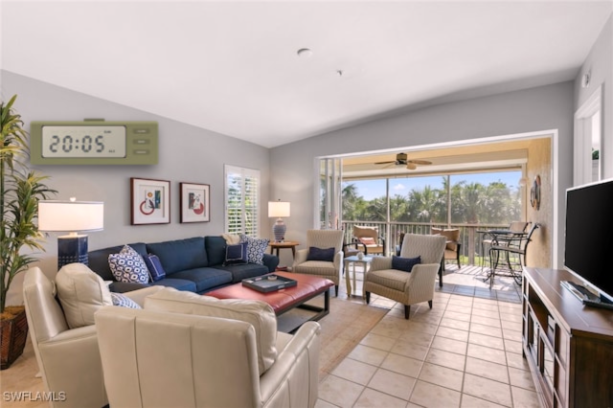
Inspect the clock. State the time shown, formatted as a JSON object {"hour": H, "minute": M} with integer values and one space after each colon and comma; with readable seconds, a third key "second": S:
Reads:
{"hour": 20, "minute": 5}
